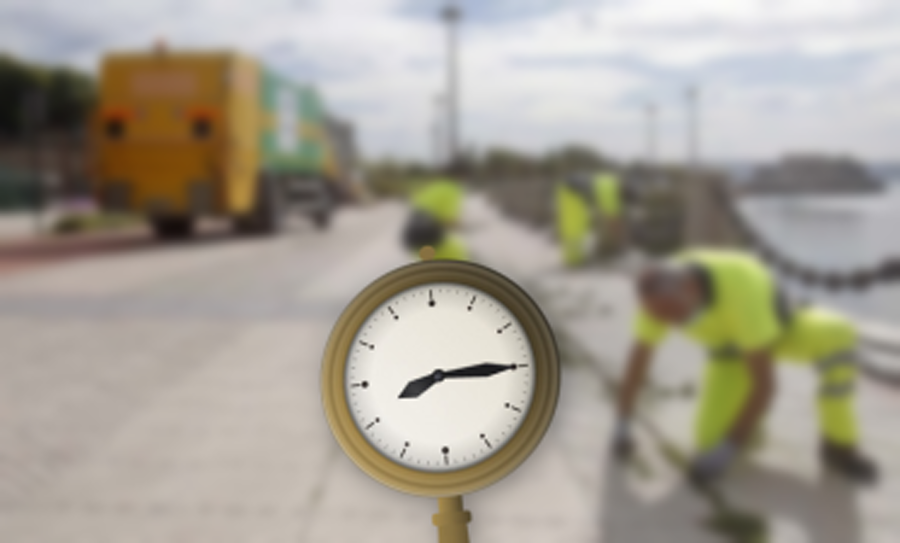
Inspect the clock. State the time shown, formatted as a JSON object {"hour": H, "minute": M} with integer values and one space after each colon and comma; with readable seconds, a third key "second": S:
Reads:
{"hour": 8, "minute": 15}
